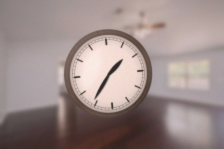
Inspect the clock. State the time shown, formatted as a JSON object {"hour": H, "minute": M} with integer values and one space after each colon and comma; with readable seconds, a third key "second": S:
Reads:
{"hour": 1, "minute": 36}
